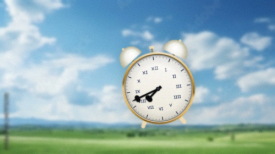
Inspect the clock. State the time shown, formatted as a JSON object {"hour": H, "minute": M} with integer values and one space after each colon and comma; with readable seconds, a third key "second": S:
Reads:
{"hour": 7, "minute": 42}
